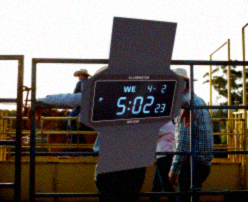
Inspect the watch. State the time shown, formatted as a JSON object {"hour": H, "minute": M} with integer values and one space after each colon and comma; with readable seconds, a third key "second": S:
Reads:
{"hour": 5, "minute": 2}
